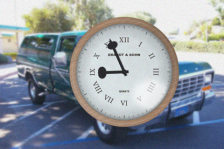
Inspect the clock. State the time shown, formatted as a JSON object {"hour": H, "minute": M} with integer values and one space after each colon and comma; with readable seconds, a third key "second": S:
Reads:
{"hour": 8, "minute": 56}
